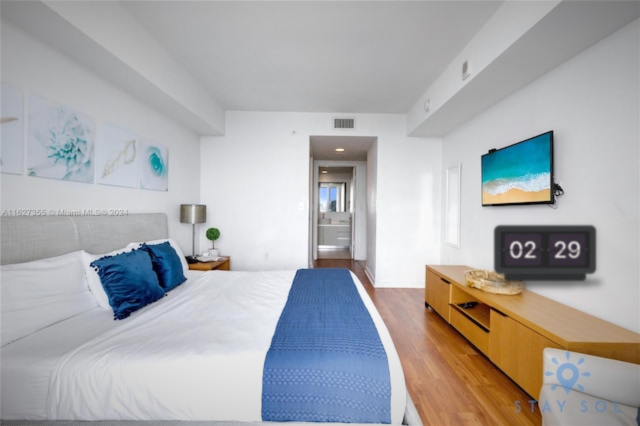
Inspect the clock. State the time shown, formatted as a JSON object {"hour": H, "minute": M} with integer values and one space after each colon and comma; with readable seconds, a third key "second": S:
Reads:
{"hour": 2, "minute": 29}
